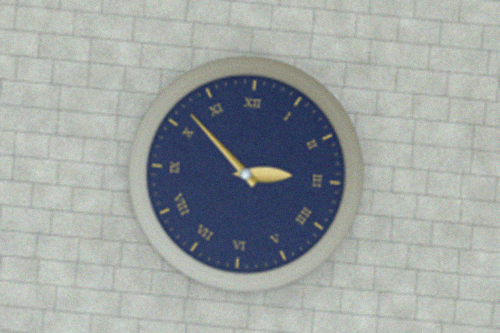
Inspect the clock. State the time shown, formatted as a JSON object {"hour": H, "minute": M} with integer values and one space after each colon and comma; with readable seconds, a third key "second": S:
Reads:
{"hour": 2, "minute": 52}
